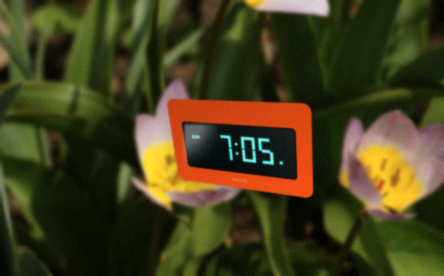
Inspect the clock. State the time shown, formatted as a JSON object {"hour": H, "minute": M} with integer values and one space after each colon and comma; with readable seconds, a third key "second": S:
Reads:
{"hour": 7, "minute": 5}
